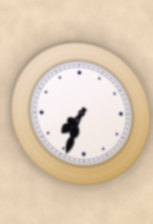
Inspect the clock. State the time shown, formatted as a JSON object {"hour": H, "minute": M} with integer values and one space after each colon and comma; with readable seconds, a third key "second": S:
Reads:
{"hour": 7, "minute": 34}
